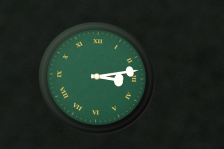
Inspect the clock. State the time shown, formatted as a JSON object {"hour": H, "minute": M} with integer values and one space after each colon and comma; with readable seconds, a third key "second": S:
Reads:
{"hour": 3, "minute": 13}
